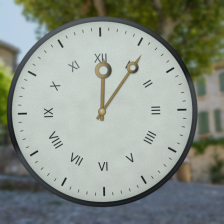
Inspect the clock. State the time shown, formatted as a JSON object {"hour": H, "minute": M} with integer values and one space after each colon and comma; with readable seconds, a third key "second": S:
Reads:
{"hour": 12, "minute": 6}
